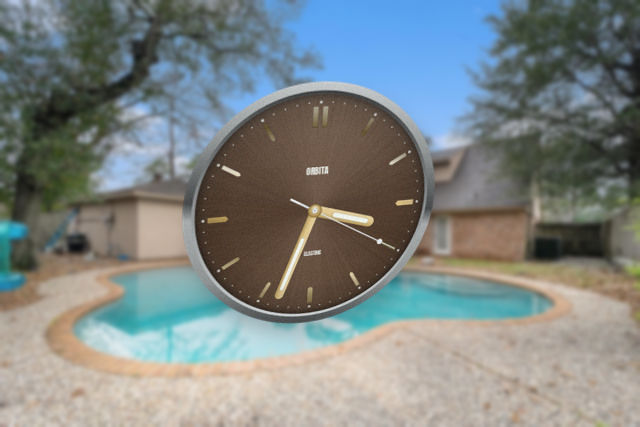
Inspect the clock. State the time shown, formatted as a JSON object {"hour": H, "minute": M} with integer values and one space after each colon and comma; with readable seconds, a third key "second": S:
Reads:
{"hour": 3, "minute": 33, "second": 20}
